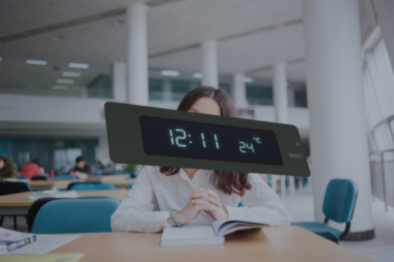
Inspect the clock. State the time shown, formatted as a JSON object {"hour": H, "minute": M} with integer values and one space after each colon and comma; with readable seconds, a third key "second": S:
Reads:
{"hour": 12, "minute": 11}
